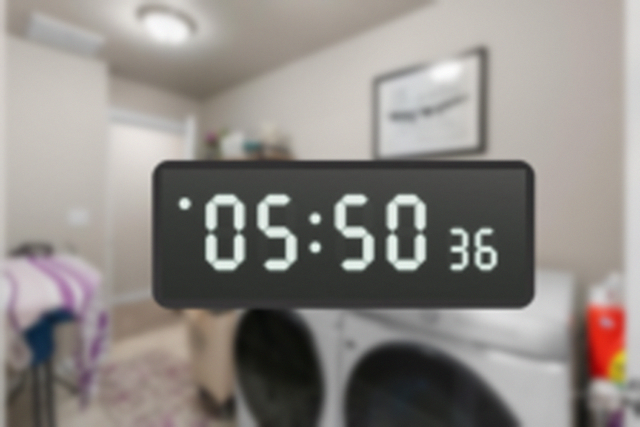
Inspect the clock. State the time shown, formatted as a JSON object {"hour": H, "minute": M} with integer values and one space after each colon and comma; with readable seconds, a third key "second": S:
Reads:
{"hour": 5, "minute": 50, "second": 36}
